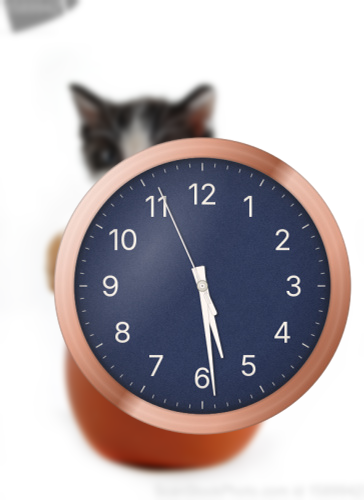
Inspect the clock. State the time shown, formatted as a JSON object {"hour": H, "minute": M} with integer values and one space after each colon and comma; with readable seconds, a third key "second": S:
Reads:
{"hour": 5, "minute": 28, "second": 56}
